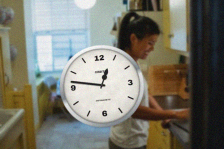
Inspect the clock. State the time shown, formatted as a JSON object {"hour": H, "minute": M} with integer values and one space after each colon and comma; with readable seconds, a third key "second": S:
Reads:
{"hour": 12, "minute": 47}
